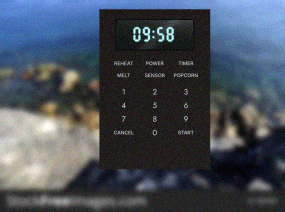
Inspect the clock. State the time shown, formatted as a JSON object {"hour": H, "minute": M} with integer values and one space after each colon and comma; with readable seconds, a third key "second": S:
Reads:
{"hour": 9, "minute": 58}
